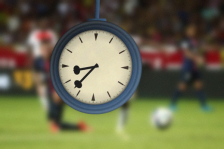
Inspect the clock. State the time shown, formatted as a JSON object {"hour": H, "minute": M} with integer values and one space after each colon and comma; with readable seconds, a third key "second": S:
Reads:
{"hour": 8, "minute": 37}
